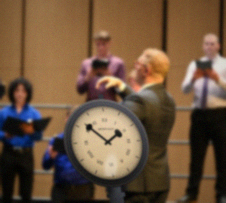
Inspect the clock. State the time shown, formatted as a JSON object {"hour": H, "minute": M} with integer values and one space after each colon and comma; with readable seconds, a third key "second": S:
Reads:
{"hour": 1, "minute": 52}
